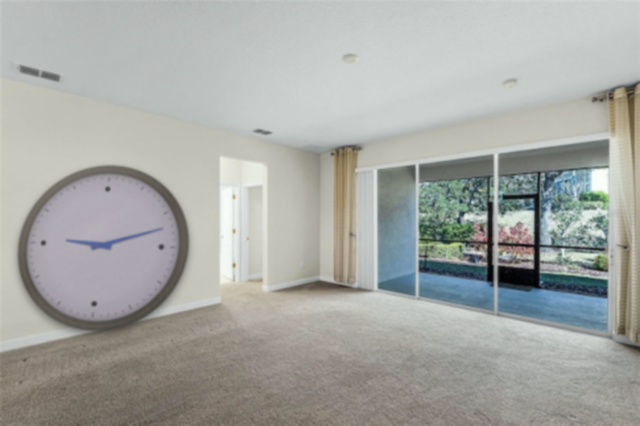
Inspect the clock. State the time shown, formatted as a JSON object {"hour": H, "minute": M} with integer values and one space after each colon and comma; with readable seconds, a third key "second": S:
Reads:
{"hour": 9, "minute": 12}
